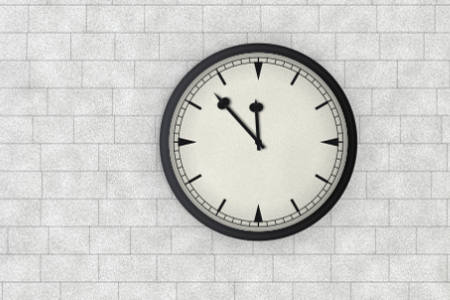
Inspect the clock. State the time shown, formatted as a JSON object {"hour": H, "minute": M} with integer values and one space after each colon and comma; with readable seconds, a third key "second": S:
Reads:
{"hour": 11, "minute": 53}
